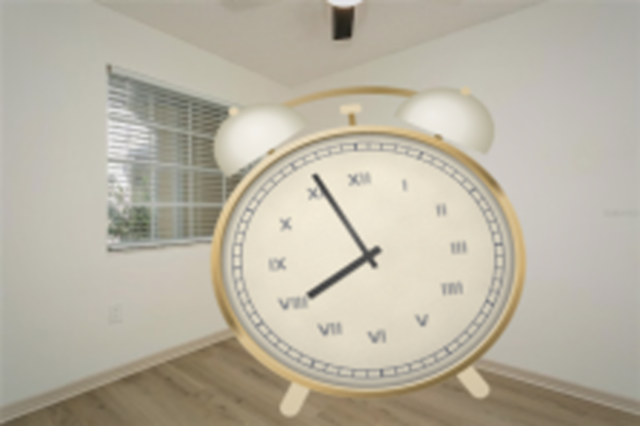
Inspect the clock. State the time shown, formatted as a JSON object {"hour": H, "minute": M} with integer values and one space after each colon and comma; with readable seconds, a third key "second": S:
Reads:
{"hour": 7, "minute": 56}
